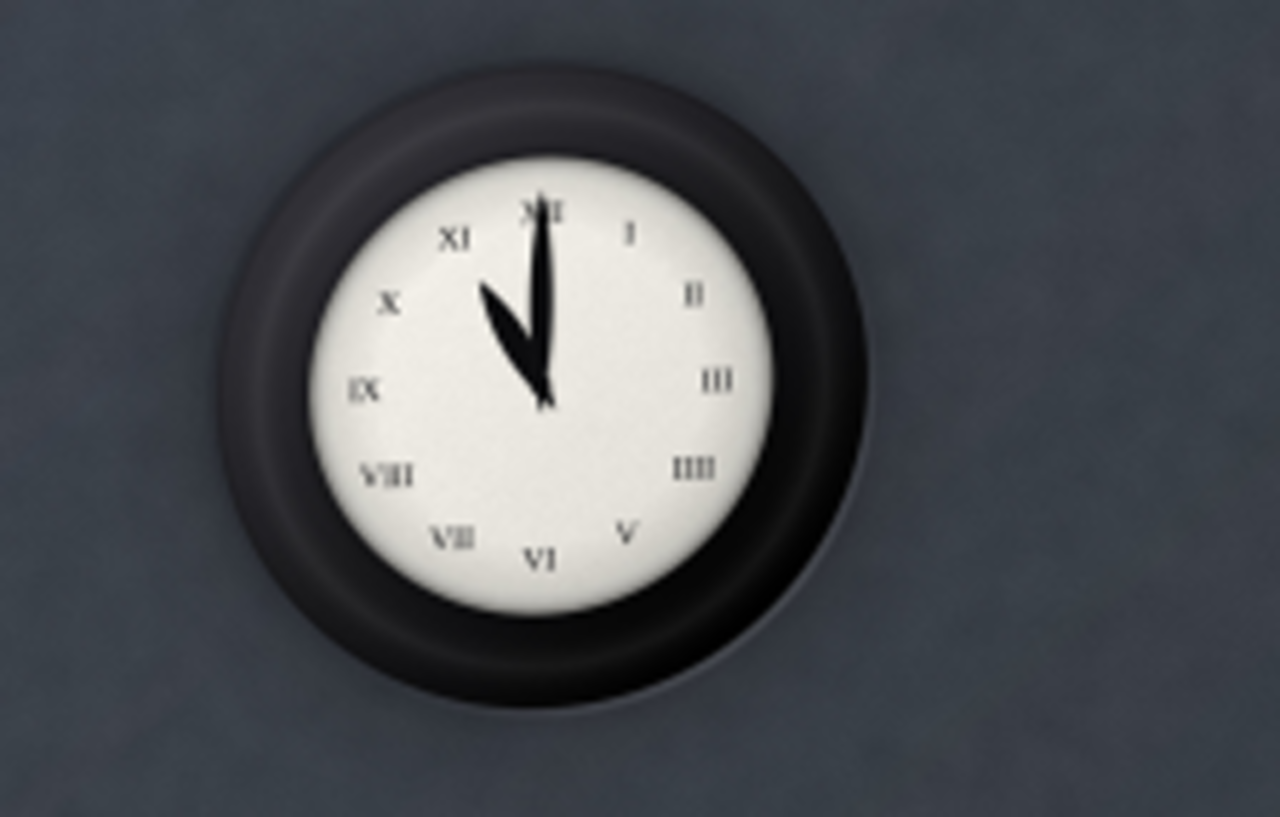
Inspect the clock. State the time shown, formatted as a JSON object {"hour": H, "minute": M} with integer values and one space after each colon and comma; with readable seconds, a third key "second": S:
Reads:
{"hour": 11, "minute": 0}
